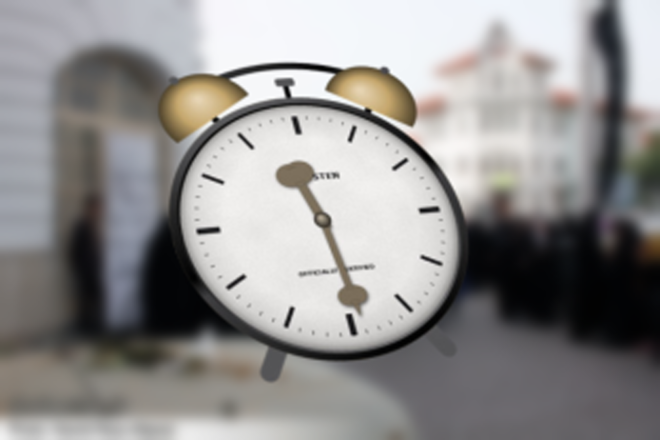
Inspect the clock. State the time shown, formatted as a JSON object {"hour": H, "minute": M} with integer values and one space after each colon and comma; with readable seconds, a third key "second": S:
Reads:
{"hour": 11, "minute": 29}
